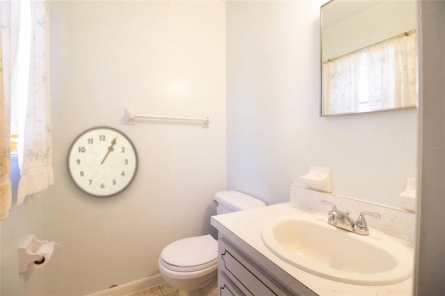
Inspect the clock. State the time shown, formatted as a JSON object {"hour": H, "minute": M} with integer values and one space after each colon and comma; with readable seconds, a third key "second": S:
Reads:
{"hour": 1, "minute": 5}
